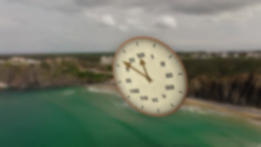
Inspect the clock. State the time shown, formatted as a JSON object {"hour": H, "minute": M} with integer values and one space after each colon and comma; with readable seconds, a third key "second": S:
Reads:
{"hour": 11, "minute": 52}
